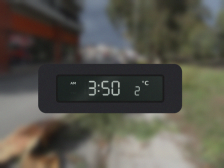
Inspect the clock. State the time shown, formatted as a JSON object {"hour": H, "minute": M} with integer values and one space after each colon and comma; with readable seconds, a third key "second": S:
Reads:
{"hour": 3, "minute": 50}
